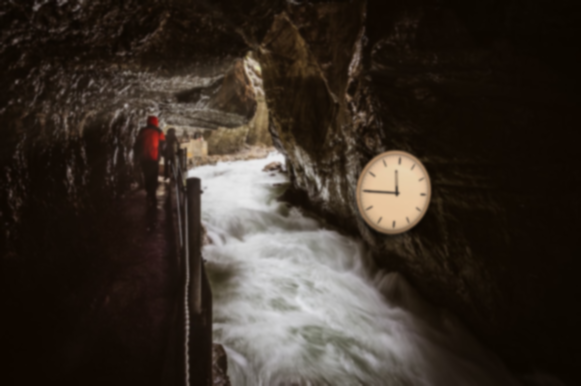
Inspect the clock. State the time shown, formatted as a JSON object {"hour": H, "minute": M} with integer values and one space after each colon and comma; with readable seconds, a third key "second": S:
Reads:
{"hour": 11, "minute": 45}
